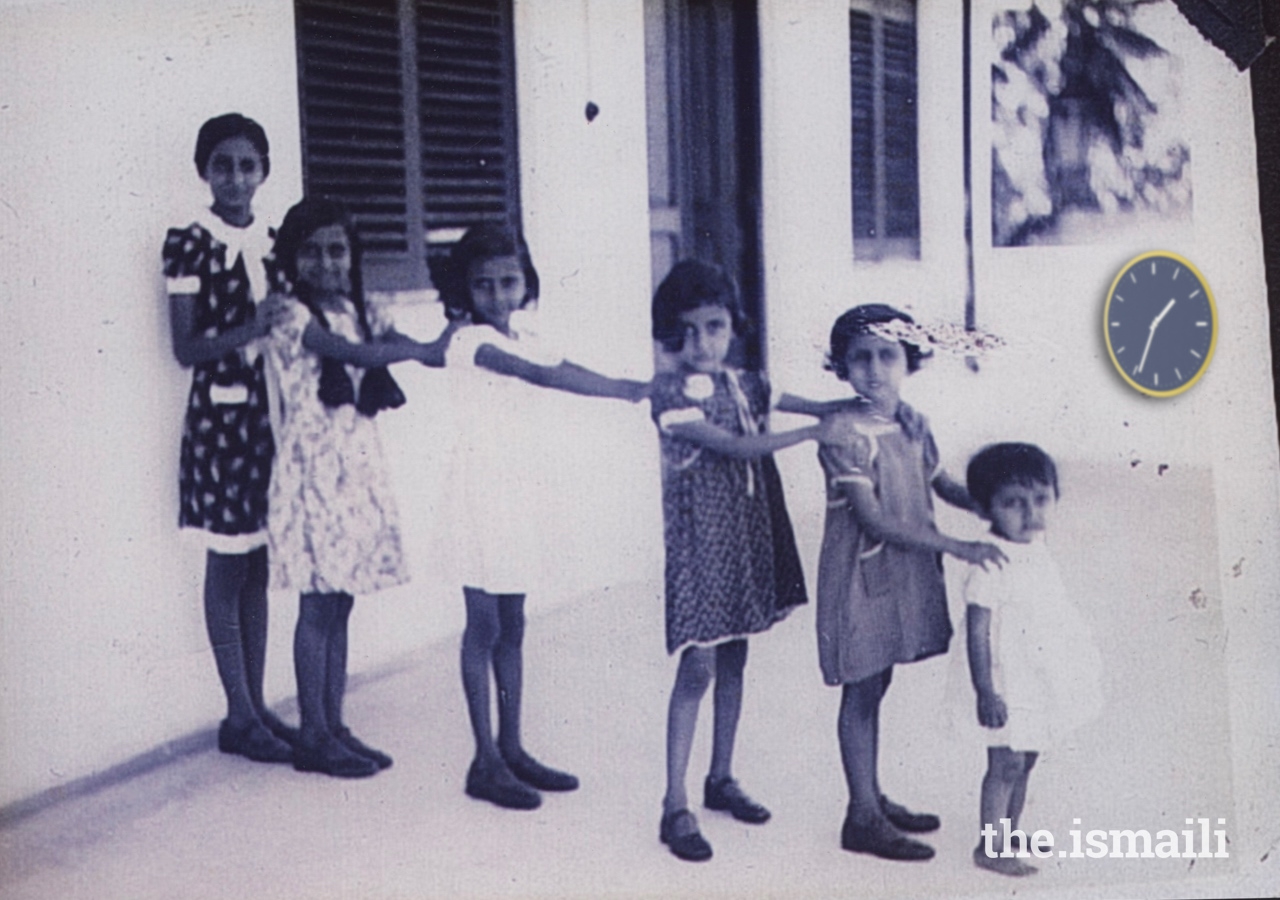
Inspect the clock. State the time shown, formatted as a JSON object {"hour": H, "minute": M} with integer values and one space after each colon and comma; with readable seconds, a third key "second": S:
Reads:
{"hour": 1, "minute": 34}
